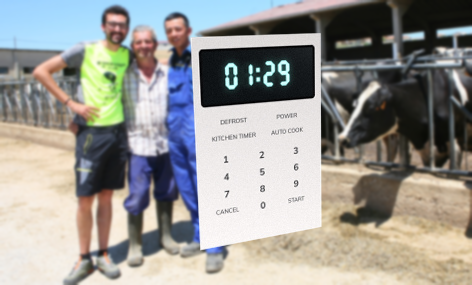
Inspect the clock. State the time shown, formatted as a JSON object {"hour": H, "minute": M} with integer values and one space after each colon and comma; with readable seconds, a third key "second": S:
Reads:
{"hour": 1, "minute": 29}
